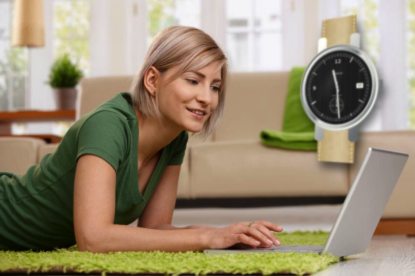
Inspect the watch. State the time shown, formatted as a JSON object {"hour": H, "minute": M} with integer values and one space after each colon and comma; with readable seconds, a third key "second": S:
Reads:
{"hour": 11, "minute": 29}
